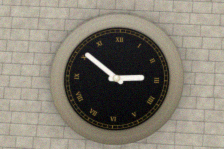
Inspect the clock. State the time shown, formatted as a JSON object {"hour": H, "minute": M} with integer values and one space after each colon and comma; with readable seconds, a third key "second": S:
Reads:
{"hour": 2, "minute": 51}
